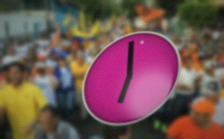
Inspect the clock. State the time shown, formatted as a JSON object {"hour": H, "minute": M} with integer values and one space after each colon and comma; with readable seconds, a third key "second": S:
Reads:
{"hour": 5, "minute": 57}
